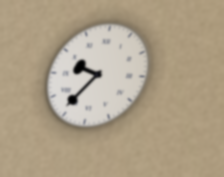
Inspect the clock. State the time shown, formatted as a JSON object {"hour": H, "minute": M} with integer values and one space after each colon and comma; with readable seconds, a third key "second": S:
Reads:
{"hour": 9, "minute": 36}
